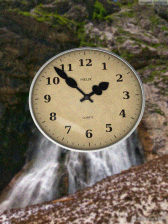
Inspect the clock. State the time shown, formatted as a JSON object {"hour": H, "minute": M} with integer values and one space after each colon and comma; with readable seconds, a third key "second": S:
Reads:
{"hour": 1, "minute": 53}
